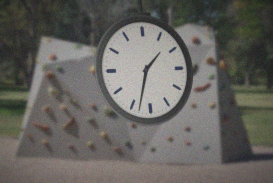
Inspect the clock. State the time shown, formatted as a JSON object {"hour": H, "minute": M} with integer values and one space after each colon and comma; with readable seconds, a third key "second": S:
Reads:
{"hour": 1, "minute": 33}
